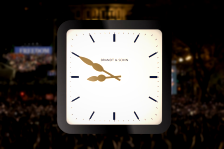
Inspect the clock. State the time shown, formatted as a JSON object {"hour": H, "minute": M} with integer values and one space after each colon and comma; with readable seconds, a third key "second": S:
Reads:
{"hour": 8, "minute": 50}
